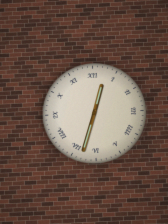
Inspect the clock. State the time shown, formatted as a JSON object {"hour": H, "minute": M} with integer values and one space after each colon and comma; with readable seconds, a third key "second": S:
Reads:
{"hour": 12, "minute": 33}
